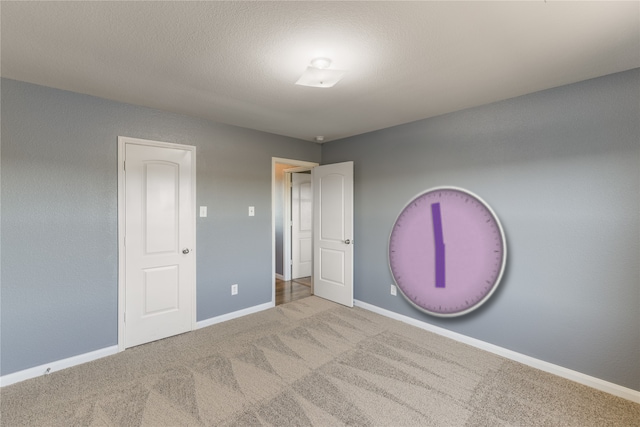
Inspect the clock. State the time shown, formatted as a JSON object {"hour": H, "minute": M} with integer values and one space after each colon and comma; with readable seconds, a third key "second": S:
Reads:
{"hour": 5, "minute": 59}
